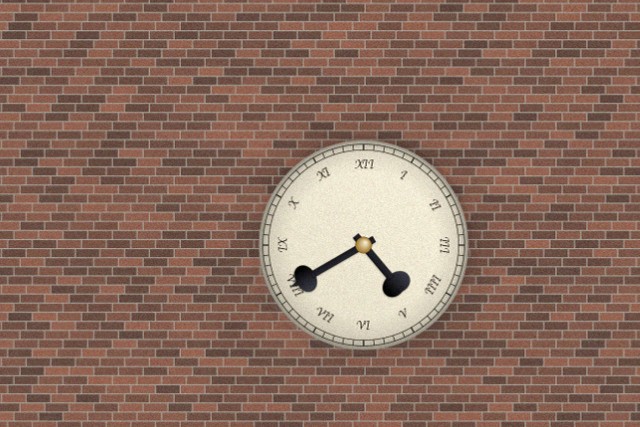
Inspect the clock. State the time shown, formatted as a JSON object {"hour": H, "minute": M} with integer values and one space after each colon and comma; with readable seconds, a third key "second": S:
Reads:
{"hour": 4, "minute": 40}
